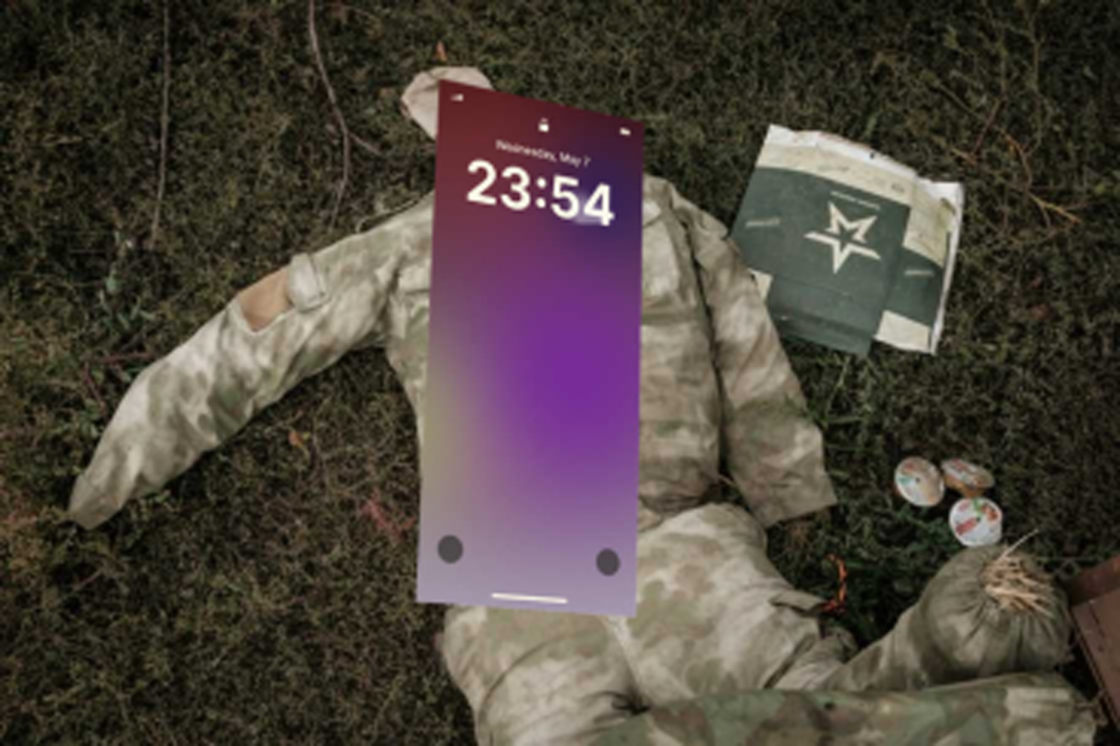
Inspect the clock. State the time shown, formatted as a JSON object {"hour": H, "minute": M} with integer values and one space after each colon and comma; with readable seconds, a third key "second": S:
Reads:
{"hour": 23, "minute": 54}
